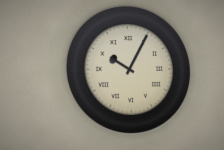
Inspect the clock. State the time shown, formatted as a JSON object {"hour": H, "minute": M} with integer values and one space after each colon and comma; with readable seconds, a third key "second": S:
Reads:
{"hour": 10, "minute": 5}
